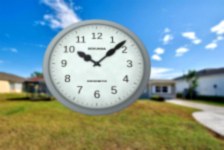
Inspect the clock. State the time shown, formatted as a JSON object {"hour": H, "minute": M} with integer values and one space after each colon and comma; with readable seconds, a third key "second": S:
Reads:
{"hour": 10, "minute": 8}
